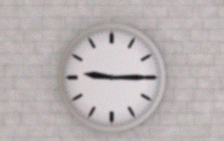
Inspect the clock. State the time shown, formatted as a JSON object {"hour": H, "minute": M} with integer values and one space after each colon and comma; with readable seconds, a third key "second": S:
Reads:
{"hour": 9, "minute": 15}
